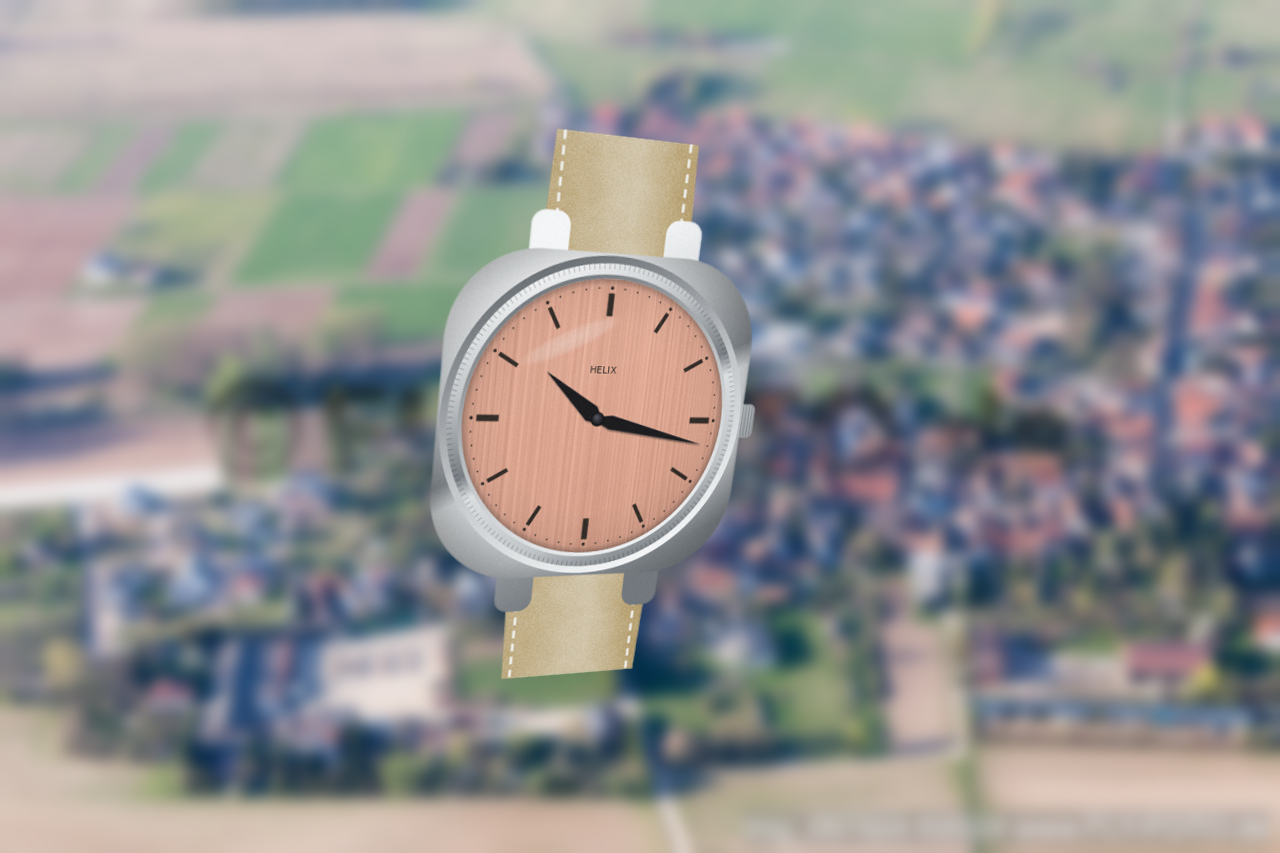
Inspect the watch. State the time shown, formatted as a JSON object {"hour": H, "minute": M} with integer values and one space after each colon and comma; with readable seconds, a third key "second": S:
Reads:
{"hour": 10, "minute": 17}
